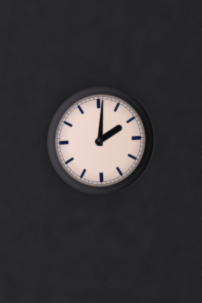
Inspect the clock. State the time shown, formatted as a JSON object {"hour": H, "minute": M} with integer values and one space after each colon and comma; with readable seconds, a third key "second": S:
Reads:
{"hour": 2, "minute": 1}
